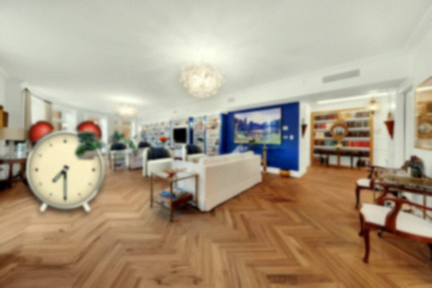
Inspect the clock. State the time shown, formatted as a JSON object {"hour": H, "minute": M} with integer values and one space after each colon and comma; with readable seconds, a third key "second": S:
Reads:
{"hour": 7, "minute": 30}
